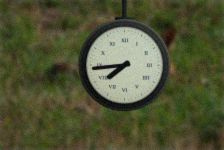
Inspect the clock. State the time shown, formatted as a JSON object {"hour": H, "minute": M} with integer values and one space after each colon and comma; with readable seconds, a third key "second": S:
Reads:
{"hour": 7, "minute": 44}
